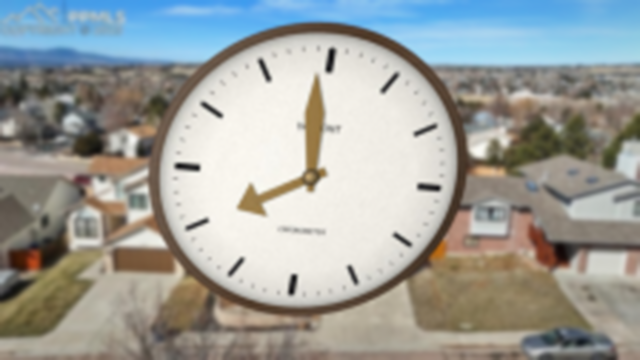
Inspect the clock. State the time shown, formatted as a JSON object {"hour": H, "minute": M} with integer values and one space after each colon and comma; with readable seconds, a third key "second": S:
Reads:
{"hour": 7, "minute": 59}
